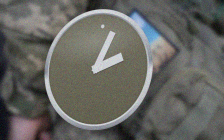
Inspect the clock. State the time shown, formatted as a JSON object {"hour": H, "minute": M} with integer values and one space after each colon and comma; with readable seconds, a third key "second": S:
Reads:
{"hour": 2, "minute": 3}
